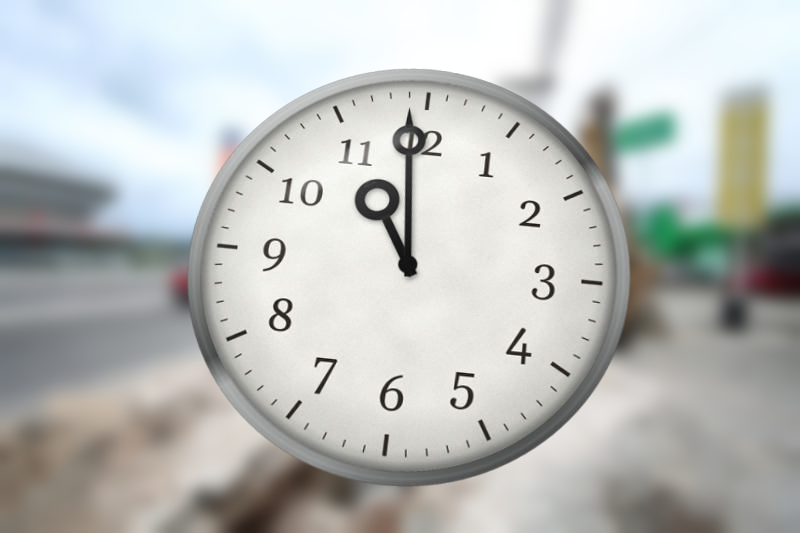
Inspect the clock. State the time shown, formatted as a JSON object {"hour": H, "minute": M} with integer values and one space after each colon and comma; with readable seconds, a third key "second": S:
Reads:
{"hour": 10, "minute": 59}
